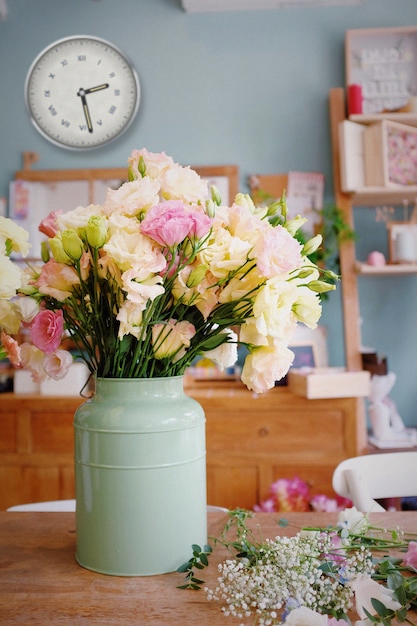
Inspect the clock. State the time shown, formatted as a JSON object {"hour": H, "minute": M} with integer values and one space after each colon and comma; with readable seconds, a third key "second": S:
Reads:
{"hour": 2, "minute": 28}
